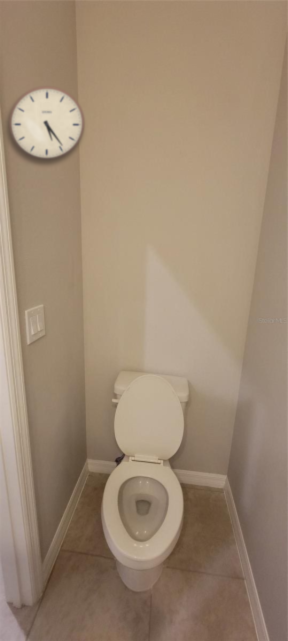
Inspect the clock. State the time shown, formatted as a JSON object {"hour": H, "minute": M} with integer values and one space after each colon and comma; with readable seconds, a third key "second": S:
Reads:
{"hour": 5, "minute": 24}
